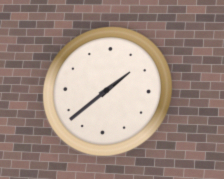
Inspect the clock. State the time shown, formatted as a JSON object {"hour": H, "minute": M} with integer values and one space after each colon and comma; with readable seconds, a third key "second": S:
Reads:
{"hour": 1, "minute": 38}
